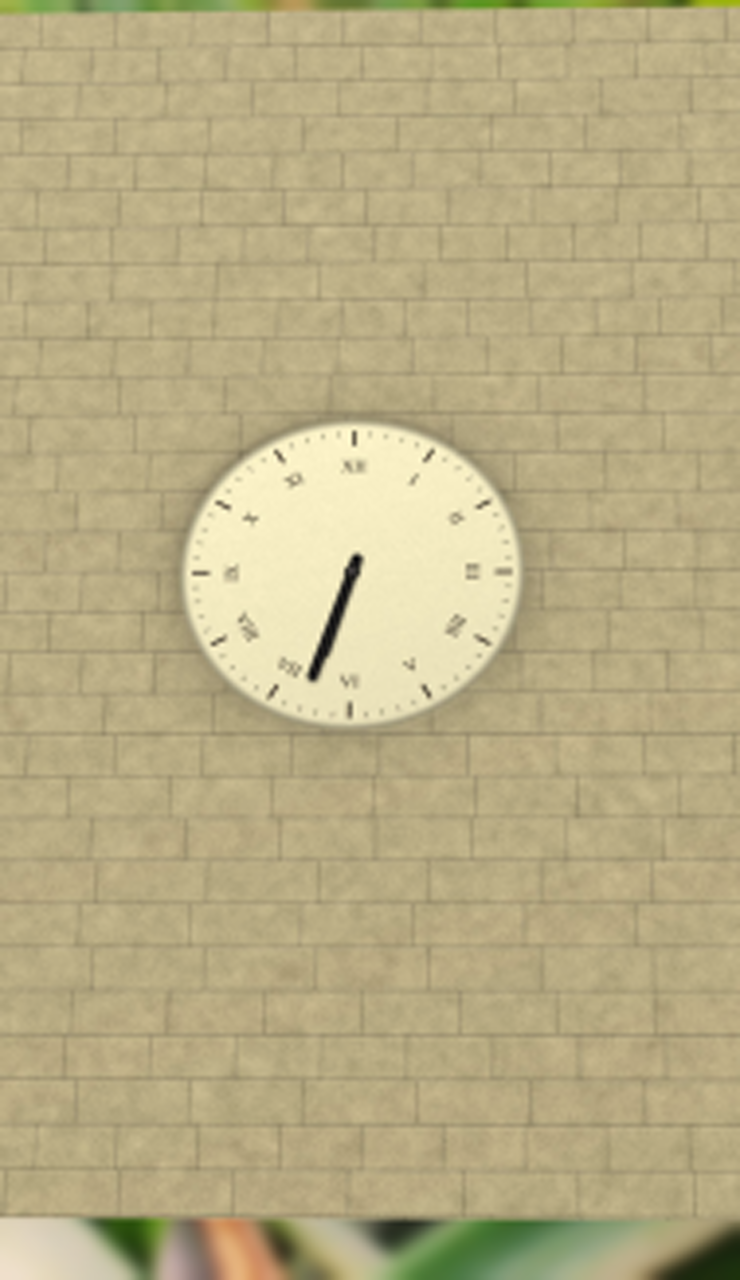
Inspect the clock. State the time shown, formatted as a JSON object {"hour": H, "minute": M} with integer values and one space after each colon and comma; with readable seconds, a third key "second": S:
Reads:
{"hour": 6, "minute": 33}
